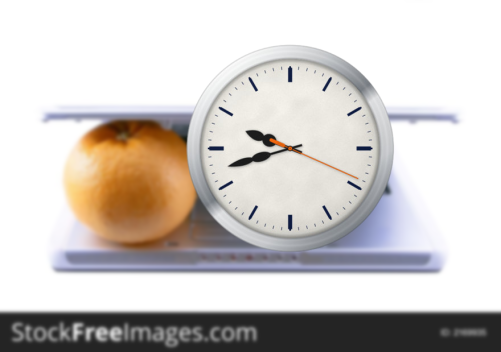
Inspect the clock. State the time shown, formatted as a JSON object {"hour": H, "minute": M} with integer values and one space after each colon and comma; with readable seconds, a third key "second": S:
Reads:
{"hour": 9, "minute": 42, "second": 19}
